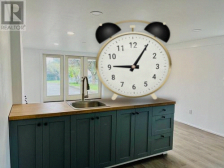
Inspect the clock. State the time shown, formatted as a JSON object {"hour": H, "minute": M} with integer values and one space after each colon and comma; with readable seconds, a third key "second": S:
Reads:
{"hour": 9, "minute": 5}
